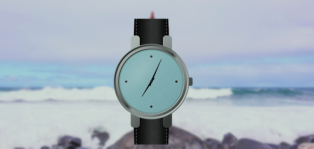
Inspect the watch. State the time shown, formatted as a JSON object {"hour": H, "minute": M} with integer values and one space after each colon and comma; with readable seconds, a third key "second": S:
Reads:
{"hour": 7, "minute": 4}
